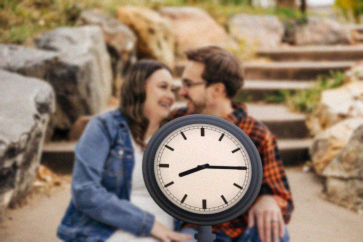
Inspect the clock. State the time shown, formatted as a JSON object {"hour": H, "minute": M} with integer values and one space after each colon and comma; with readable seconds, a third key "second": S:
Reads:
{"hour": 8, "minute": 15}
